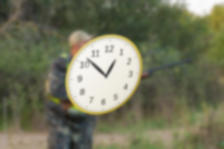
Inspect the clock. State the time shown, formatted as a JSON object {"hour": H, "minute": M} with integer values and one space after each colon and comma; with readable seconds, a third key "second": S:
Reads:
{"hour": 12, "minute": 52}
